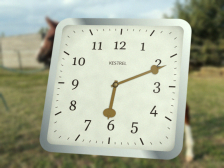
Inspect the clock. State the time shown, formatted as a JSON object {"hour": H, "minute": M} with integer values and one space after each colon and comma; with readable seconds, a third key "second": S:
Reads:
{"hour": 6, "minute": 11}
